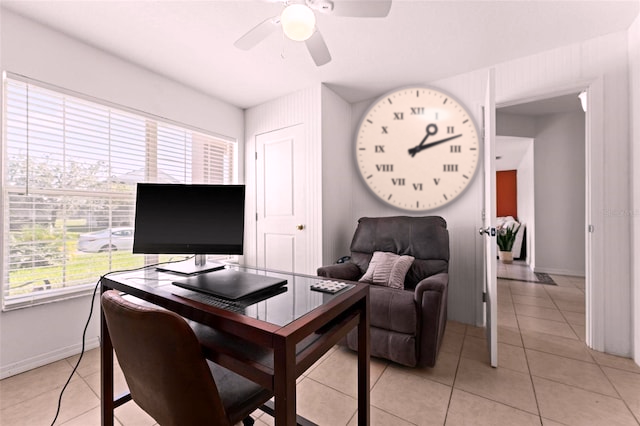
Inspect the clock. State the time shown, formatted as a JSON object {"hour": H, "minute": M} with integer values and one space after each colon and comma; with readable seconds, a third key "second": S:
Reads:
{"hour": 1, "minute": 12}
